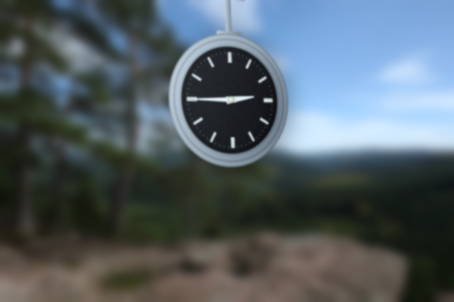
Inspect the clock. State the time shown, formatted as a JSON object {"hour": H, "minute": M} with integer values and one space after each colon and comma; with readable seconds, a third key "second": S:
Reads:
{"hour": 2, "minute": 45}
